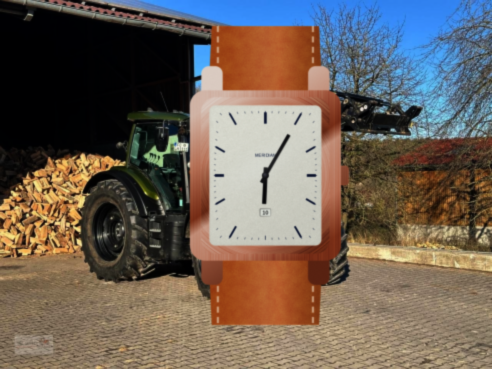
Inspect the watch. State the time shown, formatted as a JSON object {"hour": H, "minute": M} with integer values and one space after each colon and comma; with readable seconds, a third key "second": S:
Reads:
{"hour": 6, "minute": 5}
